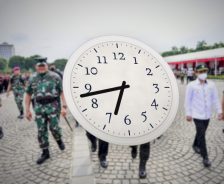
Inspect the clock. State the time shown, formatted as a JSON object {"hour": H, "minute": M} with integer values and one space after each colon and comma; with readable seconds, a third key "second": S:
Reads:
{"hour": 6, "minute": 43}
